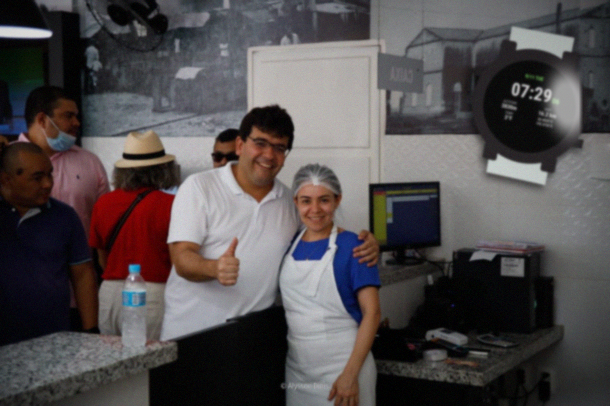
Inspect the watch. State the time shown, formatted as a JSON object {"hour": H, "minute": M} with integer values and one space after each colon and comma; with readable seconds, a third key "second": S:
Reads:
{"hour": 7, "minute": 29}
